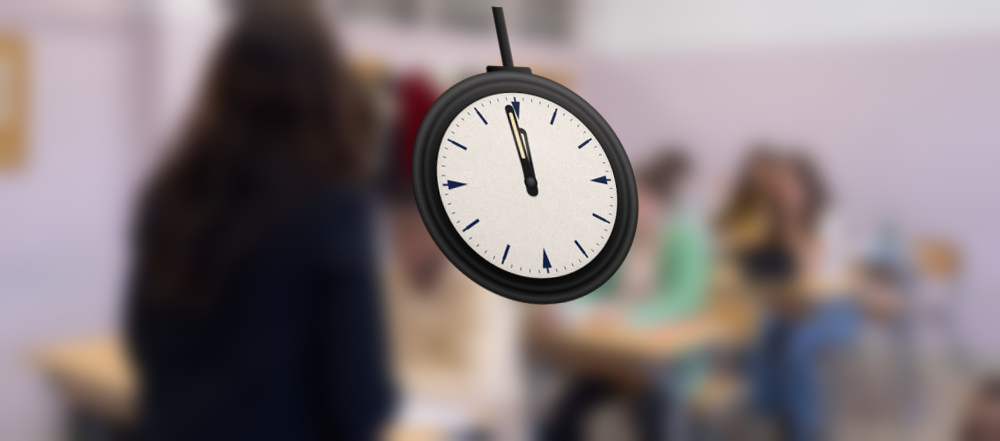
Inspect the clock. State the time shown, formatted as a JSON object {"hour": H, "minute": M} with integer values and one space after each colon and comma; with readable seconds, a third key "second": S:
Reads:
{"hour": 11, "minute": 59}
